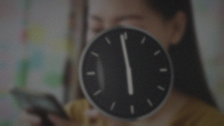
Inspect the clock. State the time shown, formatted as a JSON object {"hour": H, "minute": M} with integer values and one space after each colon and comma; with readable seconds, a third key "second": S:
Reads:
{"hour": 5, "minute": 59}
